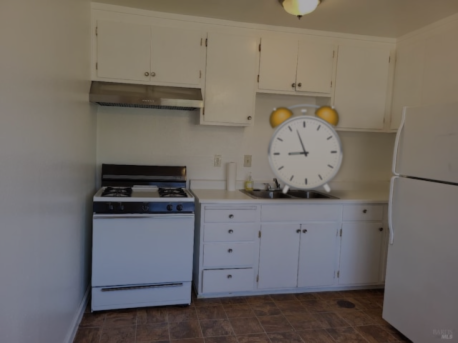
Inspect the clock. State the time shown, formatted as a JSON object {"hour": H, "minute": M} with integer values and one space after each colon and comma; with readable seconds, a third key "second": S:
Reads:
{"hour": 8, "minute": 57}
